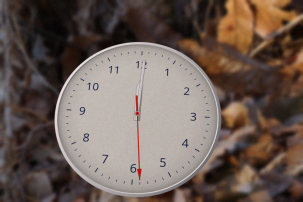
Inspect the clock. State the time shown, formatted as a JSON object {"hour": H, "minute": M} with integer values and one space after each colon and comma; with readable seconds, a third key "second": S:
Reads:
{"hour": 12, "minute": 0, "second": 29}
